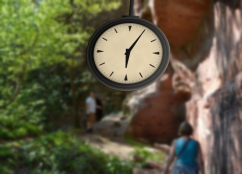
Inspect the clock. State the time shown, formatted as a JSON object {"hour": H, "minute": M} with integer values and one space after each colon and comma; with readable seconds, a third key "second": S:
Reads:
{"hour": 6, "minute": 5}
